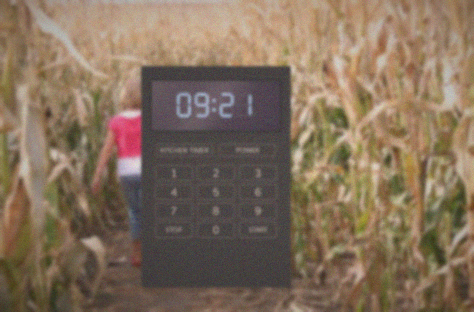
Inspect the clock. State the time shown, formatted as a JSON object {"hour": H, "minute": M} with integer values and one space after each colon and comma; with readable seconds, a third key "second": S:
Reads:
{"hour": 9, "minute": 21}
